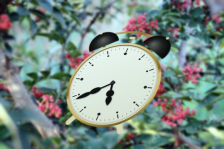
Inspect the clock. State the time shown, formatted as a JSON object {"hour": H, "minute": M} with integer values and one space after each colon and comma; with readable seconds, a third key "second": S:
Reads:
{"hour": 5, "minute": 39}
